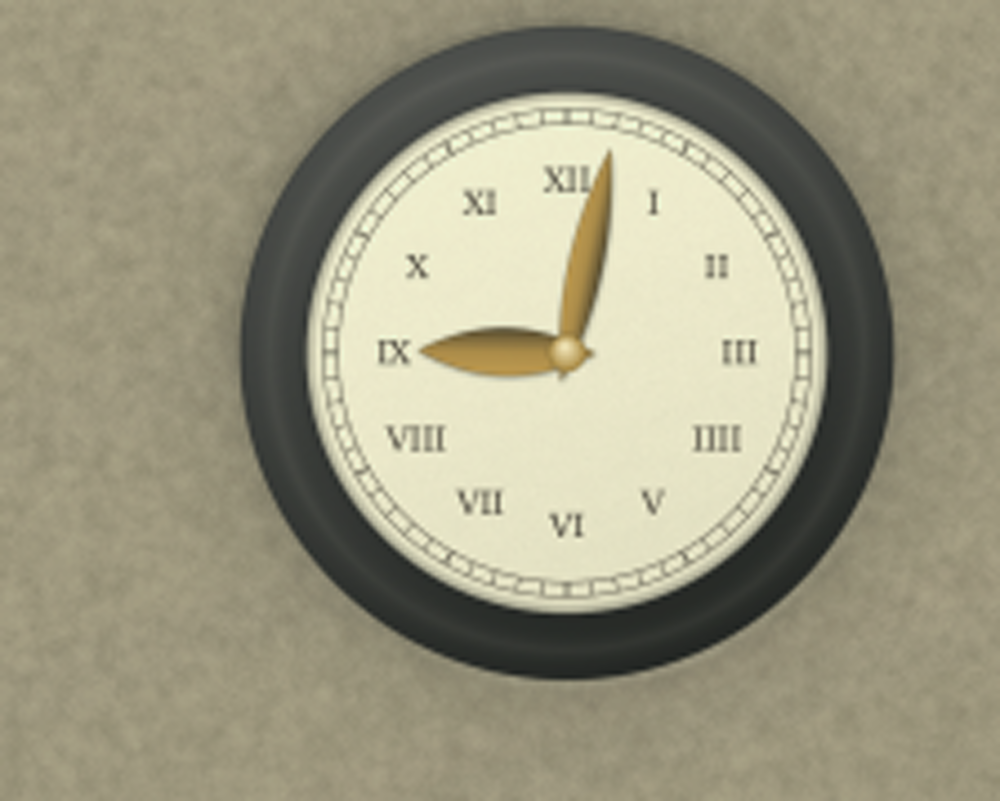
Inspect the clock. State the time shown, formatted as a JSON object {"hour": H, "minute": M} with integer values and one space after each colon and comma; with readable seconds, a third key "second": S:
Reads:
{"hour": 9, "minute": 2}
